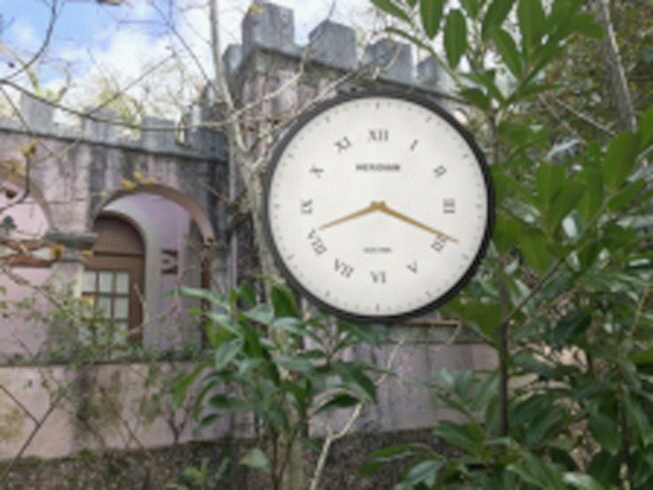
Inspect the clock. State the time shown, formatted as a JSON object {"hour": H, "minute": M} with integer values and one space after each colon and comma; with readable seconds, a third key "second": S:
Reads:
{"hour": 8, "minute": 19}
